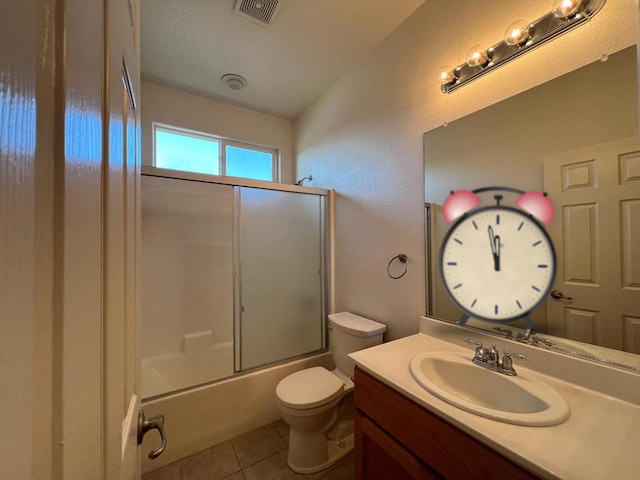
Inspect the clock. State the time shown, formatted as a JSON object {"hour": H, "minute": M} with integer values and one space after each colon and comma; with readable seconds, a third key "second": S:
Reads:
{"hour": 11, "minute": 58}
